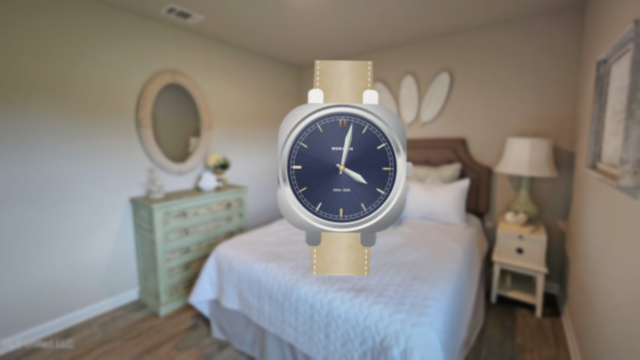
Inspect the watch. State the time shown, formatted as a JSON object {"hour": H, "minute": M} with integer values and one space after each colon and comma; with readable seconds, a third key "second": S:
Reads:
{"hour": 4, "minute": 2}
